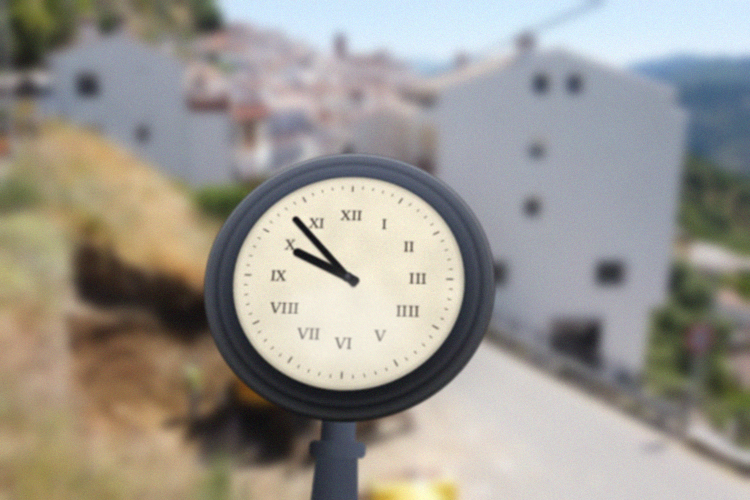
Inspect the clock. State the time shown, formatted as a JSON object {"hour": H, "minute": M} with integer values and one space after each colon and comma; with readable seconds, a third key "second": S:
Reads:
{"hour": 9, "minute": 53}
